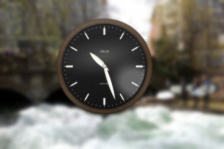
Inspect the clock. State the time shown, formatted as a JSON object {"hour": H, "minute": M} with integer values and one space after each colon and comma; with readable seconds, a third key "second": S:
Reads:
{"hour": 10, "minute": 27}
